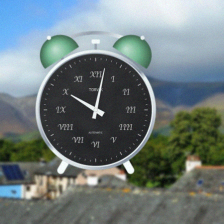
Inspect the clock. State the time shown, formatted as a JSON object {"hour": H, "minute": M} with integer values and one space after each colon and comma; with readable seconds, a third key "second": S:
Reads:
{"hour": 10, "minute": 2}
